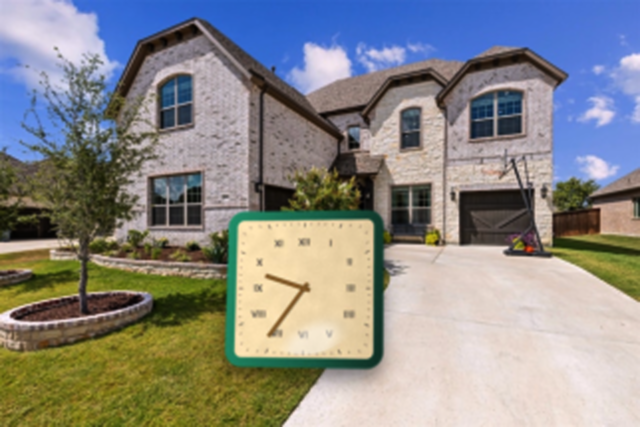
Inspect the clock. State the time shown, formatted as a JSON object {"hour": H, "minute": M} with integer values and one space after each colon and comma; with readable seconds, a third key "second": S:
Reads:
{"hour": 9, "minute": 36}
